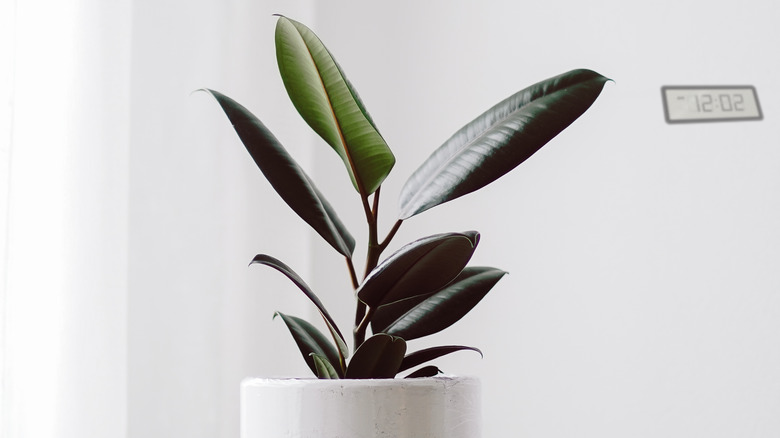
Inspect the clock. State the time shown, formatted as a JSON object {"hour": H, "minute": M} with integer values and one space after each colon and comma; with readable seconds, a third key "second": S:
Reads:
{"hour": 12, "minute": 2}
